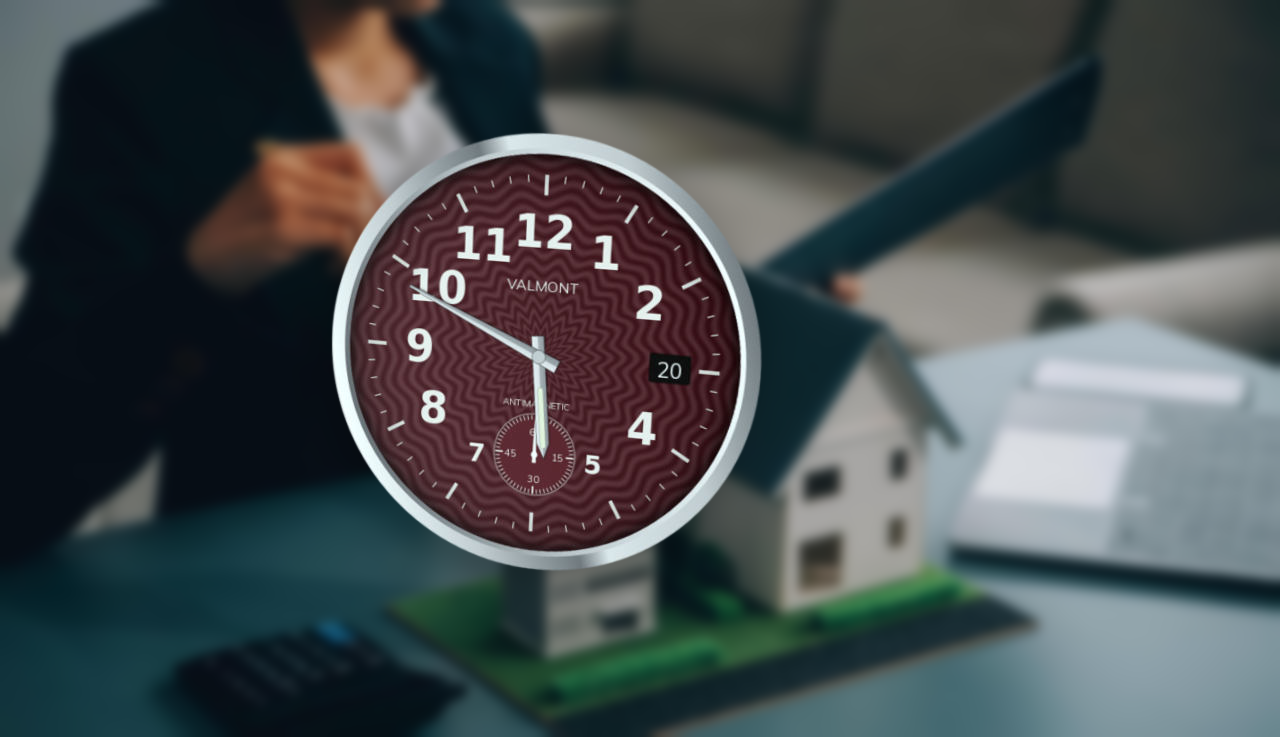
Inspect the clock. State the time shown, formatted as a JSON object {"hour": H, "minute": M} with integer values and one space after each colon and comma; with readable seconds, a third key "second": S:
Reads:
{"hour": 5, "minute": 49, "second": 0}
